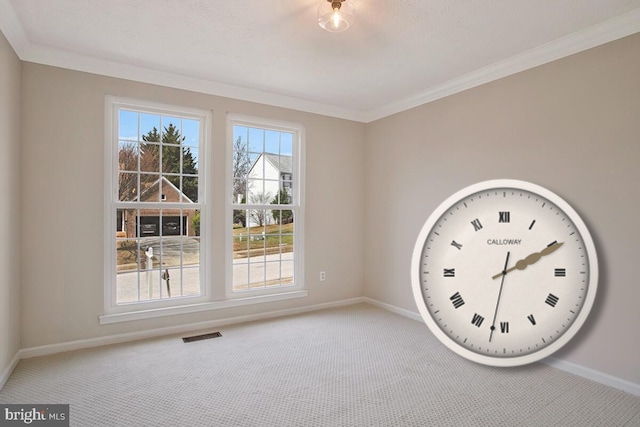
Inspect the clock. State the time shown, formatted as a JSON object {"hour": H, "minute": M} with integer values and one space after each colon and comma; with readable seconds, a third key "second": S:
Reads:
{"hour": 2, "minute": 10, "second": 32}
